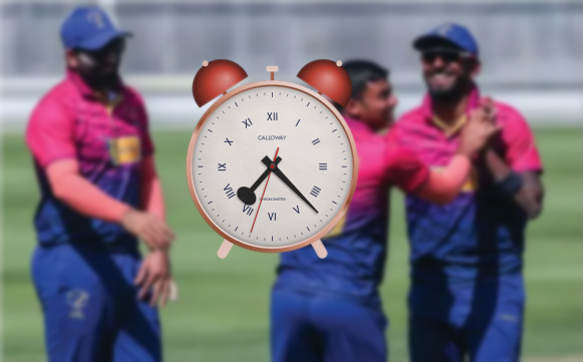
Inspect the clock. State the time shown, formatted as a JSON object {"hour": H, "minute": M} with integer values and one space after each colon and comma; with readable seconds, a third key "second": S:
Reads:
{"hour": 7, "minute": 22, "second": 33}
